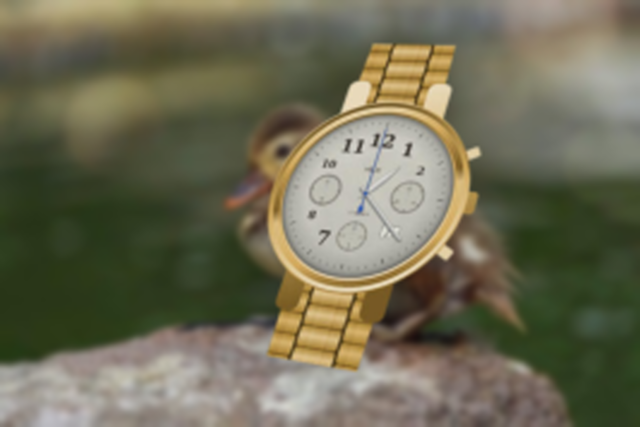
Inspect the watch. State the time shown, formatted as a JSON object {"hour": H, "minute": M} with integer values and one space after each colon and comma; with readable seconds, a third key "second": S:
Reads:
{"hour": 1, "minute": 22}
